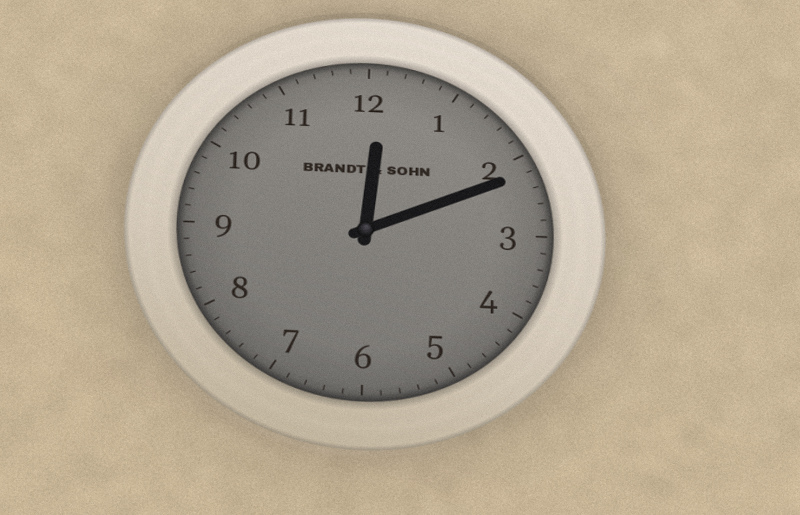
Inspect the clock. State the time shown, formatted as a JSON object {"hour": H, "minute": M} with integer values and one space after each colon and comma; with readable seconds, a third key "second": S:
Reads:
{"hour": 12, "minute": 11}
